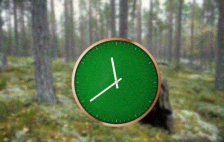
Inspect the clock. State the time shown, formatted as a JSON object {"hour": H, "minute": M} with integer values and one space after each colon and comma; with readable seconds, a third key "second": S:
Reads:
{"hour": 11, "minute": 39}
